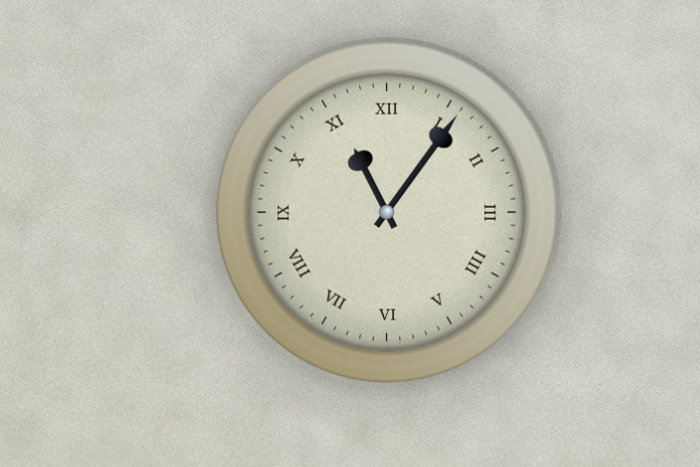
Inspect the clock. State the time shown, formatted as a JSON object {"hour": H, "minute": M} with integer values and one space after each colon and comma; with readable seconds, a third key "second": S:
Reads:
{"hour": 11, "minute": 6}
